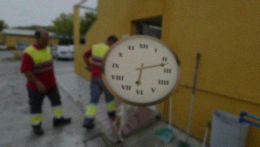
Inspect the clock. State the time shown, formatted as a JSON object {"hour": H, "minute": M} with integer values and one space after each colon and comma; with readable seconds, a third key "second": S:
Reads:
{"hour": 6, "minute": 12}
